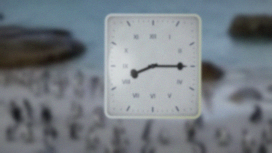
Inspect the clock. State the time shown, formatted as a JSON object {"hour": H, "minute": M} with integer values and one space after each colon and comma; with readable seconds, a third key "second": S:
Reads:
{"hour": 8, "minute": 15}
